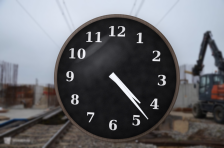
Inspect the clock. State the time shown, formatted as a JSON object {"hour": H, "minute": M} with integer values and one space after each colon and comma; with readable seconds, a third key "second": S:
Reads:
{"hour": 4, "minute": 23}
